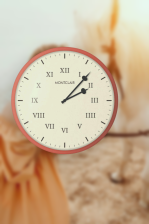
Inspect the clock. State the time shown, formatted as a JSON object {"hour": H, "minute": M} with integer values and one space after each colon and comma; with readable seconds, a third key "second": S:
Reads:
{"hour": 2, "minute": 7}
